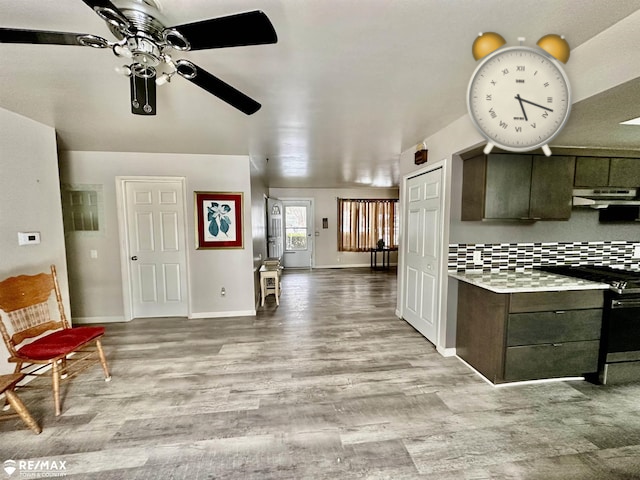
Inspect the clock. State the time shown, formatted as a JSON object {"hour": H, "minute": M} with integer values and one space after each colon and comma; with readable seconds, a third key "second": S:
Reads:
{"hour": 5, "minute": 18}
